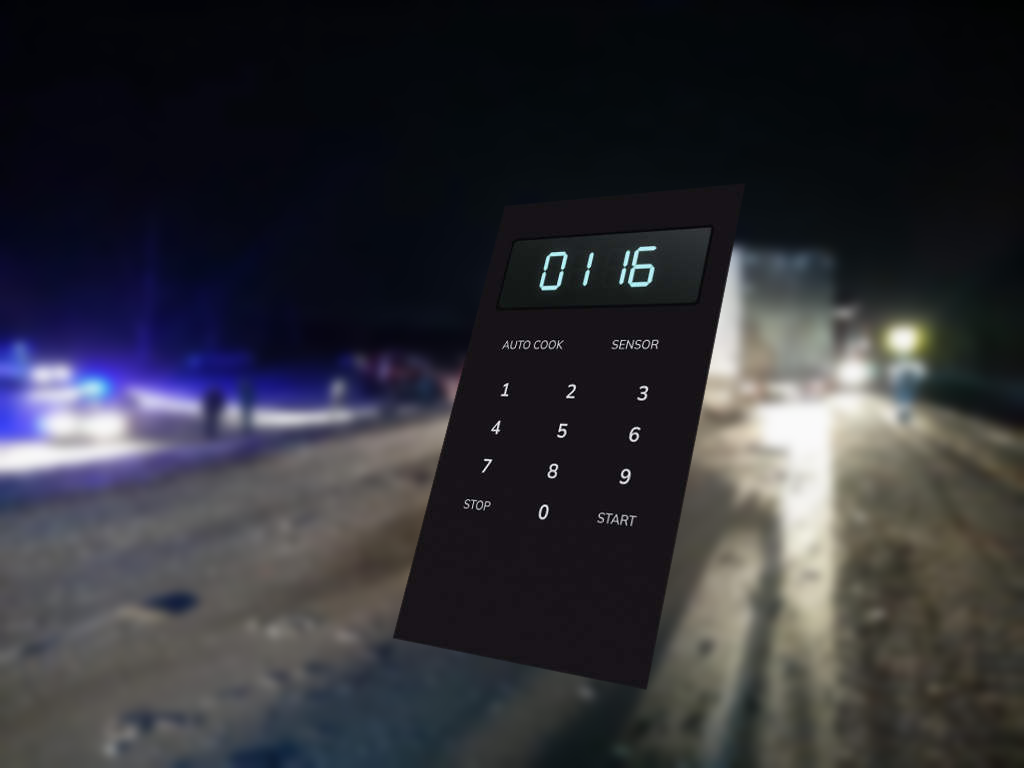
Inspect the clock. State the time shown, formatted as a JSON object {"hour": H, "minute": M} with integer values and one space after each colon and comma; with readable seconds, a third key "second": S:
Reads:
{"hour": 1, "minute": 16}
